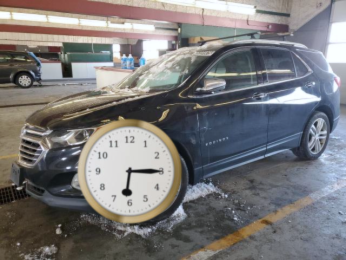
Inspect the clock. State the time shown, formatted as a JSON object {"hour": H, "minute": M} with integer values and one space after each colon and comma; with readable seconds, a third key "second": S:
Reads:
{"hour": 6, "minute": 15}
